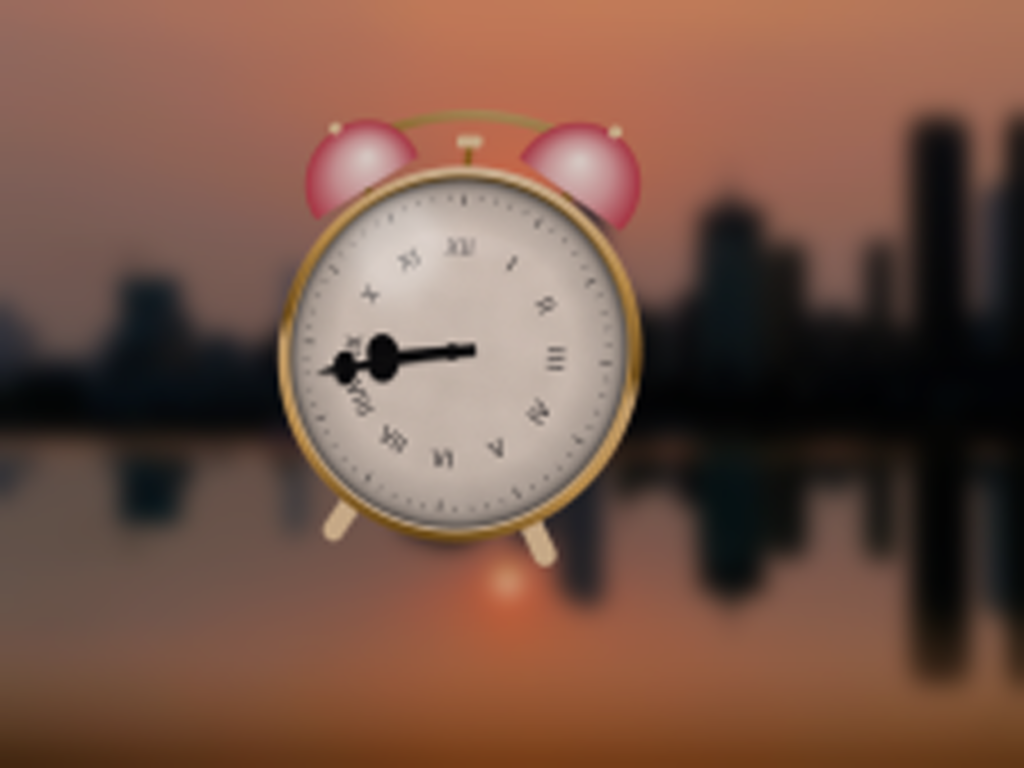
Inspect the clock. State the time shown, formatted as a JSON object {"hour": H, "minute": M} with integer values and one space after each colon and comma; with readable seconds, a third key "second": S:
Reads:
{"hour": 8, "minute": 43}
